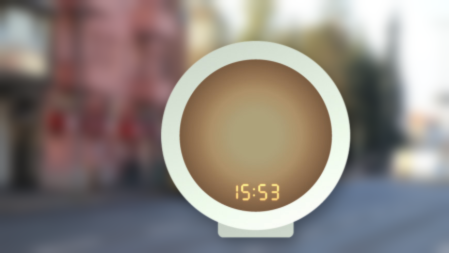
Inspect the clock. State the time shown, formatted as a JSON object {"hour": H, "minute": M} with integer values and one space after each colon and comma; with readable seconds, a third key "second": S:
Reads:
{"hour": 15, "minute": 53}
